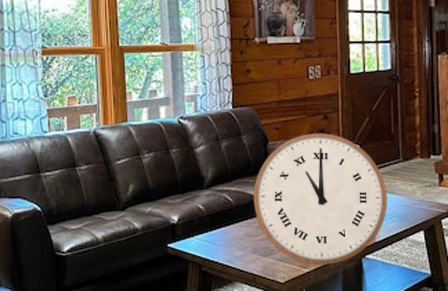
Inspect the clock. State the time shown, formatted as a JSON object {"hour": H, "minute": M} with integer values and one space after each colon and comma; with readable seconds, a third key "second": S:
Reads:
{"hour": 11, "minute": 0}
